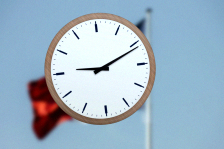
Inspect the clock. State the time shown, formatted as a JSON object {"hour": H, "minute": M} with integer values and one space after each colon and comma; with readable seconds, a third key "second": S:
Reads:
{"hour": 9, "minute": 11}
